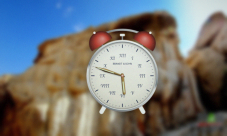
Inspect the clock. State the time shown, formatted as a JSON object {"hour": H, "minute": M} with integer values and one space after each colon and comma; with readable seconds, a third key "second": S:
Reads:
{"hour": 5, "minute": 48}
